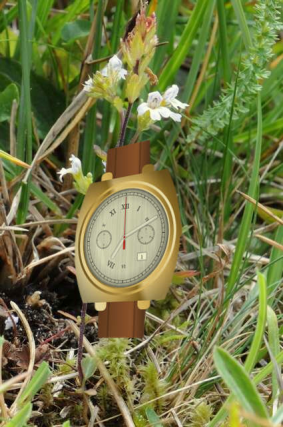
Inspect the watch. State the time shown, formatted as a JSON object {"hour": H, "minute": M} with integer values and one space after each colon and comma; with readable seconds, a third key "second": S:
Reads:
{"hour": 7, "minute": 11}
